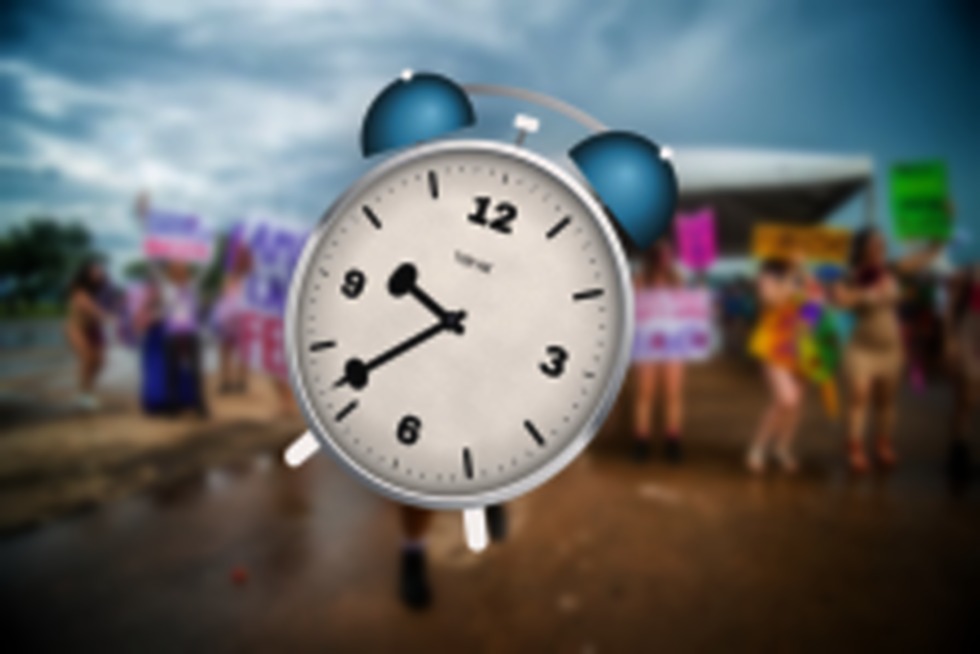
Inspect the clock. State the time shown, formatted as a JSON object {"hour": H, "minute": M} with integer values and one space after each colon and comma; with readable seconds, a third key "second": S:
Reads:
{"hour": 9, "minute": 37}
